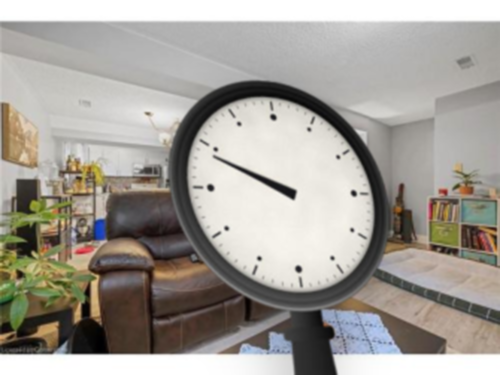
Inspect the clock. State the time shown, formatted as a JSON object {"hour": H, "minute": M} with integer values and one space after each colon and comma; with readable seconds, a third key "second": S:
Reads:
{"hour": 9, "minute": 49}
